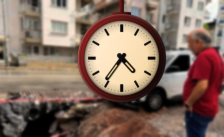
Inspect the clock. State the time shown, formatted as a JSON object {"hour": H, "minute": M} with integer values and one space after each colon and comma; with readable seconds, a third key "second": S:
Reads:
{"hour": 4, "minute": 36}
